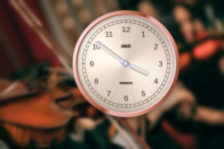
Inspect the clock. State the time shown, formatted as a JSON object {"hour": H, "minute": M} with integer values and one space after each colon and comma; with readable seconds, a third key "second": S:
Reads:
{"hour": 3, "minute": 51}
